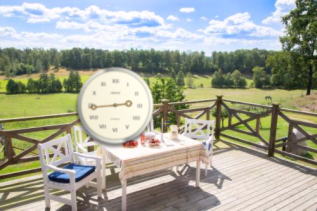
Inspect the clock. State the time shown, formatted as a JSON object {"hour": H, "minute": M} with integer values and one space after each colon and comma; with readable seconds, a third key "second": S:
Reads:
{"hour": 2, "minute": 44}
